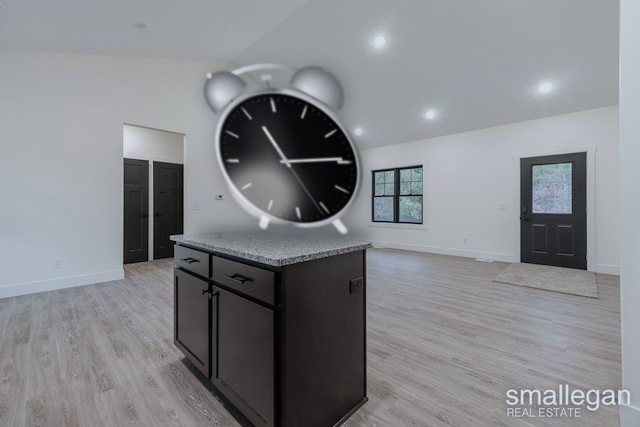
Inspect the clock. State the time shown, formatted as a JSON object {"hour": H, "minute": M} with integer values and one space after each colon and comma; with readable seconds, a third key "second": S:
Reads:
{"hour": 11, "minute": 14, "second": 26}
